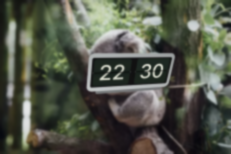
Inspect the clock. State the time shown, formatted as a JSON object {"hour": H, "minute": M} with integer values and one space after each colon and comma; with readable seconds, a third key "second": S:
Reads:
{"hour": 22, "minute": 30}
